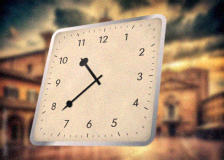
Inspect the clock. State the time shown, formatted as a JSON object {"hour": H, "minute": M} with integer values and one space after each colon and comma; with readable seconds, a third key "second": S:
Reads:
{"hour": 10, "minute": 38}
